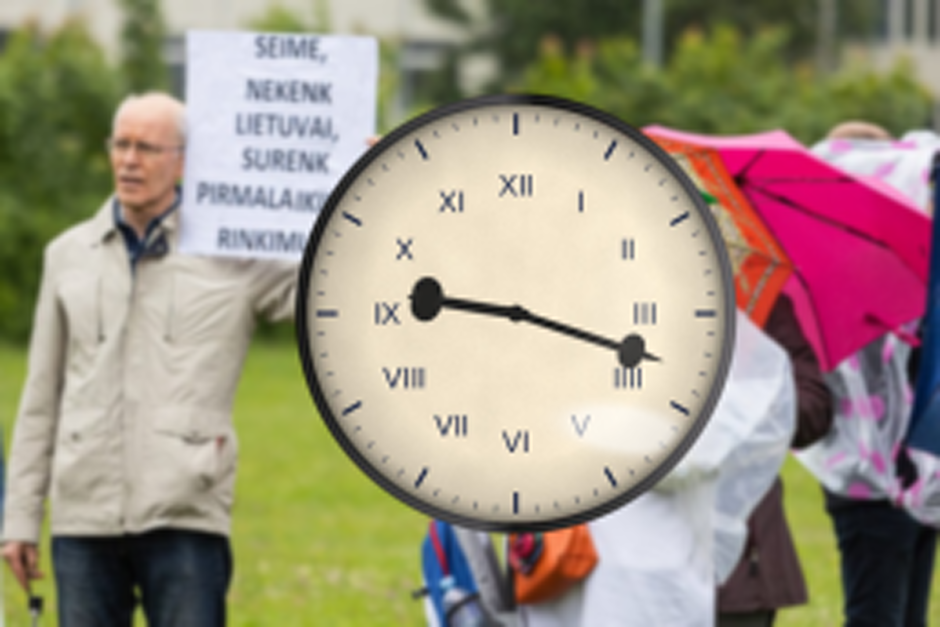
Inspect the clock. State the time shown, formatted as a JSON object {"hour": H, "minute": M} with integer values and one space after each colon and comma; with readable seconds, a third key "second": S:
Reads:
{"hour": 9, "minute": 18}
